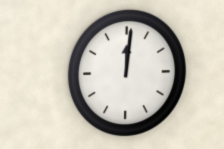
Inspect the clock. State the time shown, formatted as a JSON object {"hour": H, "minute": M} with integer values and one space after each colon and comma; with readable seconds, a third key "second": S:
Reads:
{"hour": 12, "minute": 1}
